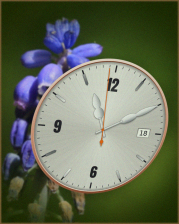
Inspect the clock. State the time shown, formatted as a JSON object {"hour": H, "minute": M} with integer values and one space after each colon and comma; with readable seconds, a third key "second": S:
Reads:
{"hour": 11, "minute": 9, "second": 59}
